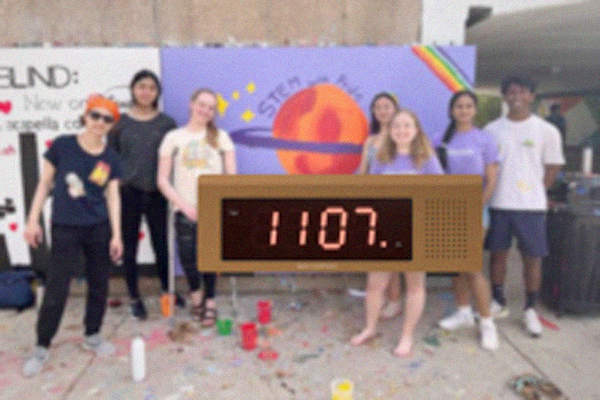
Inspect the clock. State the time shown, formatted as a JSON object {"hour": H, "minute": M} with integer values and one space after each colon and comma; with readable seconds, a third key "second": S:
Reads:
{"hour": 11, "minute": 7}
